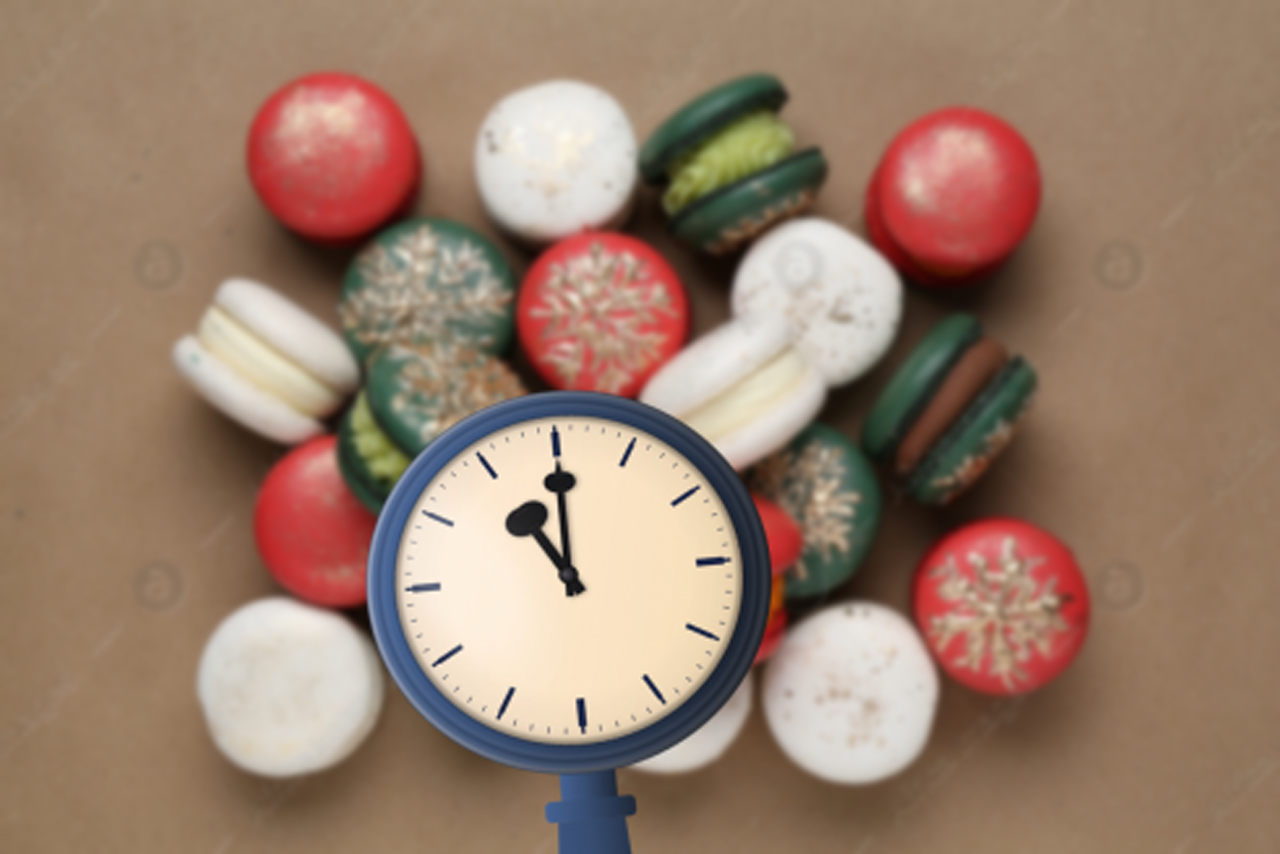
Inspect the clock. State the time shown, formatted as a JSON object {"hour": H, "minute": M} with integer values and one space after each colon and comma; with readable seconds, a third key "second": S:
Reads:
{"hour": 11, "minute": 0}
